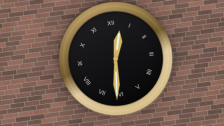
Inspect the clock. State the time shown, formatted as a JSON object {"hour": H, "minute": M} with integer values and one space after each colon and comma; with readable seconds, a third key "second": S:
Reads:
{"hour": 12, "minute": 31}
